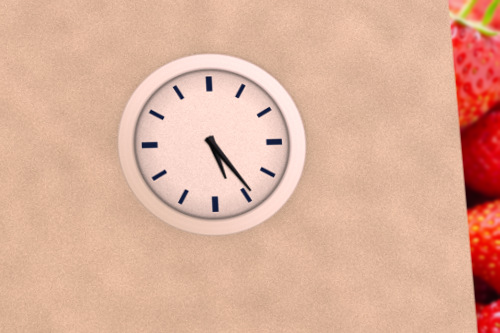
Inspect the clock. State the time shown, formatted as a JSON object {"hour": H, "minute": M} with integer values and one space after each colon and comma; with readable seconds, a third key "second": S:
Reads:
{"hour": 5, "minute": 24}
